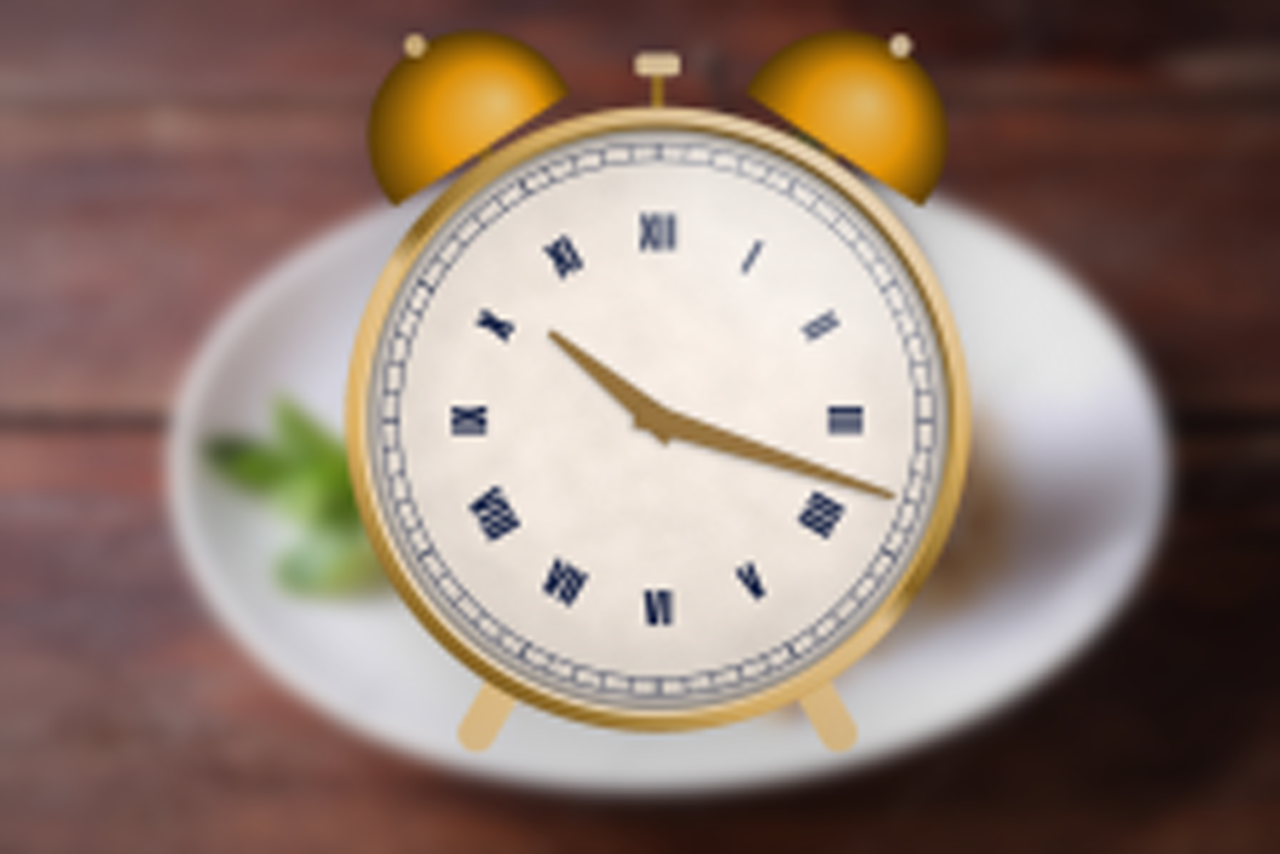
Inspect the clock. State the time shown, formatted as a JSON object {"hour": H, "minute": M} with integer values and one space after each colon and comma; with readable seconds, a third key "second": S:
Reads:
{"hour": 10, "minute": 18}
